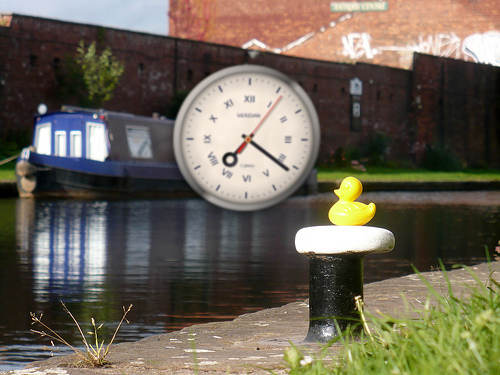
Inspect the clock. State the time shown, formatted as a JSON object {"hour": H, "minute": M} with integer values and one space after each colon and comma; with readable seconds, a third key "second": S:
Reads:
{"hour": 7, "minute": 21, "second": 6}
